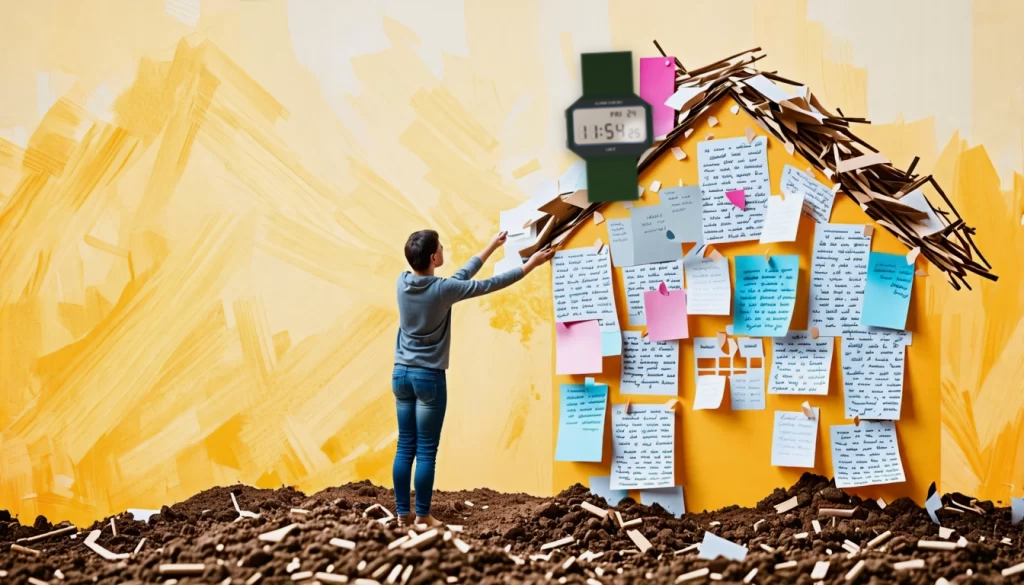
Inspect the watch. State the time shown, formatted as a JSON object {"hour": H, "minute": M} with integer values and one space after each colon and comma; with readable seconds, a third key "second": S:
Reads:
{"hour": 11, "minute": 54}
